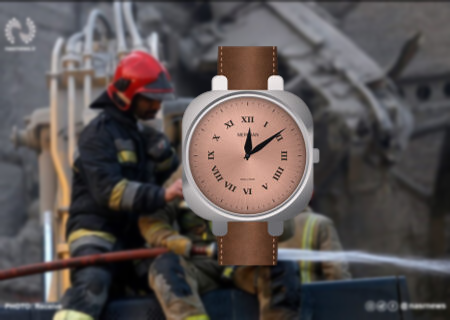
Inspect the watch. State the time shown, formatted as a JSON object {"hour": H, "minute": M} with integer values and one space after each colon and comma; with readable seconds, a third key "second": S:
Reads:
{"hour": 12, "minute": 9}
